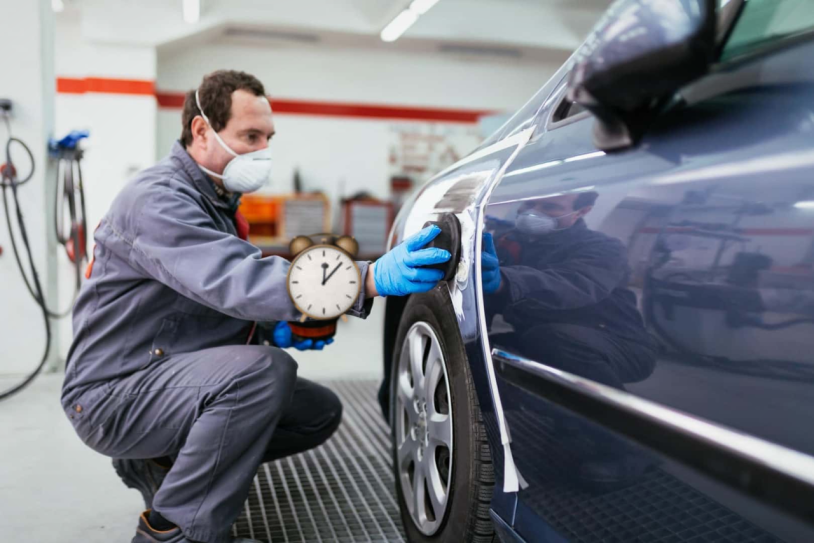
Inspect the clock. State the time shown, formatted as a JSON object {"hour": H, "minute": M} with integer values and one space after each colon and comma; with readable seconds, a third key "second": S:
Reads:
{"hour": 12, "minute": 7}
